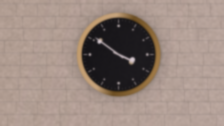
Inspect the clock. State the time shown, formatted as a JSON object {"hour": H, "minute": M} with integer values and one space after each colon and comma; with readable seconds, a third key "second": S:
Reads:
{"hour": 3, "minute": 51}
